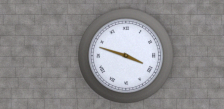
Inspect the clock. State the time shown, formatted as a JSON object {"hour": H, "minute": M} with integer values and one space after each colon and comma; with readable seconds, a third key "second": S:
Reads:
{"hour": 3, "minute": 48}
